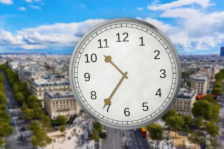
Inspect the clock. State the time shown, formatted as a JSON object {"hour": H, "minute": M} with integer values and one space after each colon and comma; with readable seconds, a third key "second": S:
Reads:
{"hour": 10, "minute": 36}
